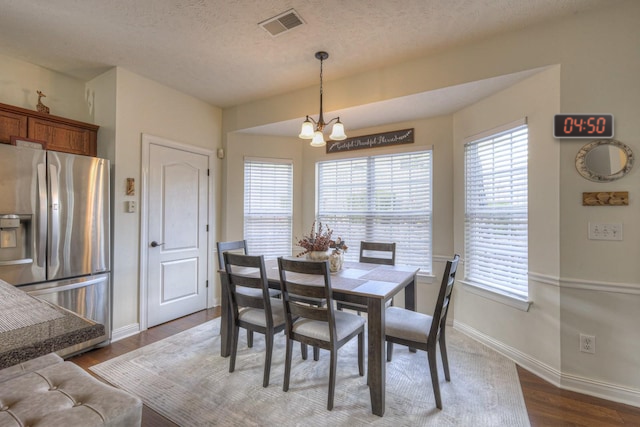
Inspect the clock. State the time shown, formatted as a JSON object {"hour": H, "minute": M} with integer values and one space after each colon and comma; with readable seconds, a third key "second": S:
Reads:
{"hour": 4, "minute": 50}
